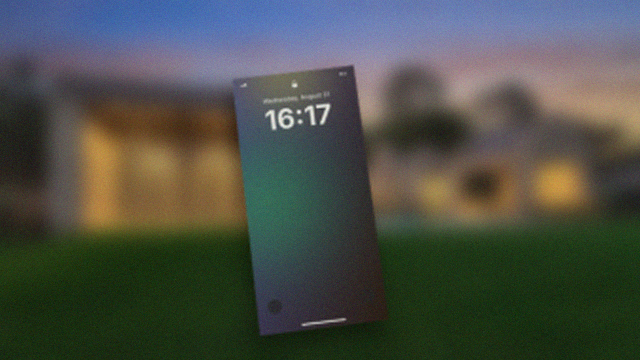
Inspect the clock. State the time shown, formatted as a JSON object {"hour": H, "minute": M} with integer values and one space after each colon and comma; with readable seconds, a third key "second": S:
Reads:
{"hour": 16, "minute": 17}
